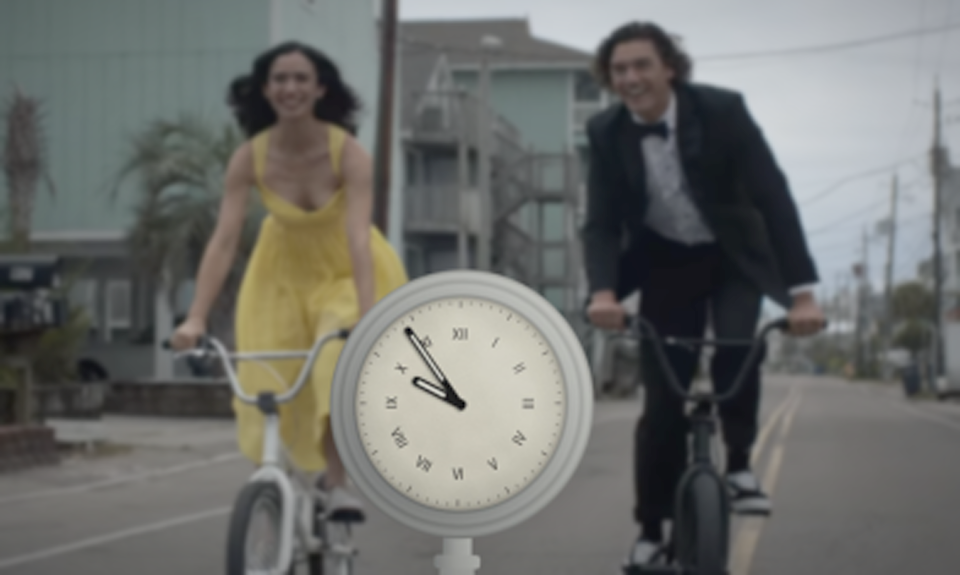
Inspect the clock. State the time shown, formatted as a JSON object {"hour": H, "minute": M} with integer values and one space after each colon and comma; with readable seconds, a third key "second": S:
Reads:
{"hour": 9, "minute": 54}
